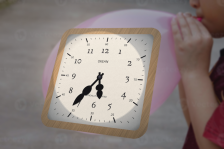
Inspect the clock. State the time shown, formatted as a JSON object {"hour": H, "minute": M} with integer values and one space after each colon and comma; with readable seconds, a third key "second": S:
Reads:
{"hour": 5, "minute": 36}
